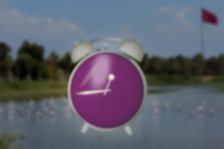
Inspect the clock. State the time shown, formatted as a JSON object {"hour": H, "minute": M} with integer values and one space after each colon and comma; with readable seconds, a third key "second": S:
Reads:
{"hour": 12, "minute": 44}
